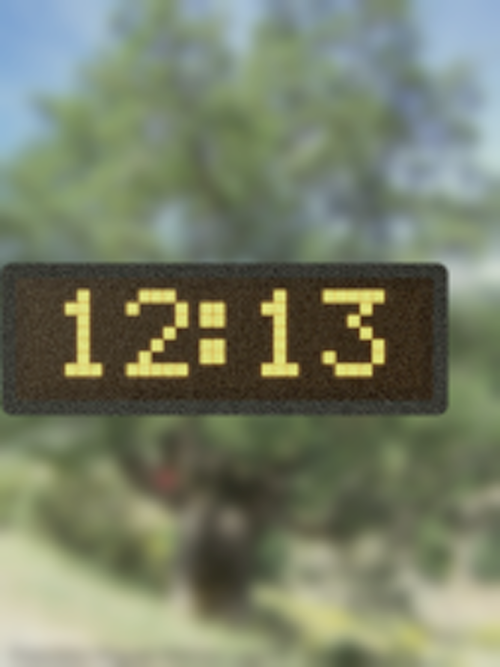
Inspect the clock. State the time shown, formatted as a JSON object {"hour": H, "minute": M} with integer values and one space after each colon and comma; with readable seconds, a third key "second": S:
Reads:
{"hour": 12, "minute": 13}
